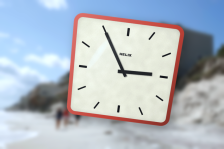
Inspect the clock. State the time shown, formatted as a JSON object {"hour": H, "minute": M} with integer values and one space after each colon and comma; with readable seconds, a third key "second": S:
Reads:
{"hour": 2, "minute": 55}
